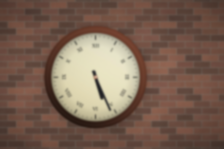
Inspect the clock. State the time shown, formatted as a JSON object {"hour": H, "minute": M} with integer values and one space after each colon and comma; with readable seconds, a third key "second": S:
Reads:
{"hour": 5, "minute": 26}
